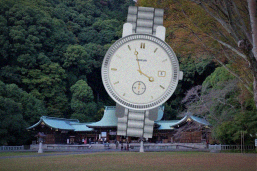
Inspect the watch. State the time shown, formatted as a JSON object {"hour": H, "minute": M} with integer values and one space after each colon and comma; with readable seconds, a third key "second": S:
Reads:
{"hour": 3, "minute": 57}
